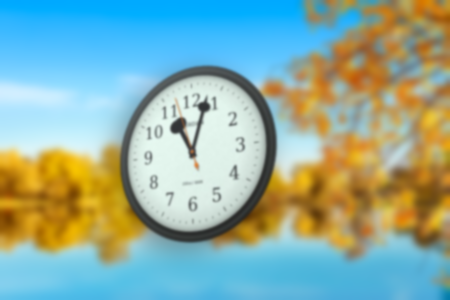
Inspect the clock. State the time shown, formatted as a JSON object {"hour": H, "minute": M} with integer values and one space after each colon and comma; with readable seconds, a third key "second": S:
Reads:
{"hour": 11, "minute": 2, "second": 57}
